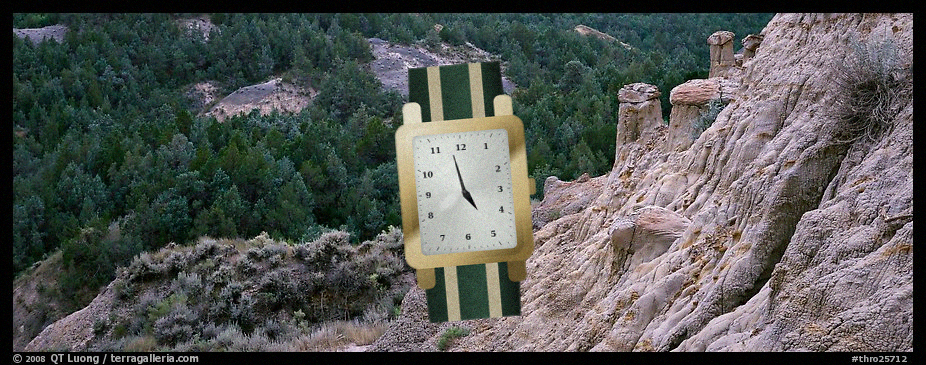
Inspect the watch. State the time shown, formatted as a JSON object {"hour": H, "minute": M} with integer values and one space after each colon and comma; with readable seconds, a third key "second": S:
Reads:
{"hour": 4, "minute": 58}
